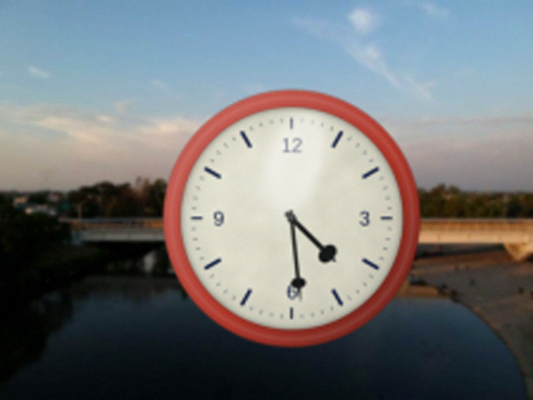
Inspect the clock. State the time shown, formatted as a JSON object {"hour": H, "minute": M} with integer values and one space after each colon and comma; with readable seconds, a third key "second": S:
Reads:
{"hour": 4, "minute": 29}
